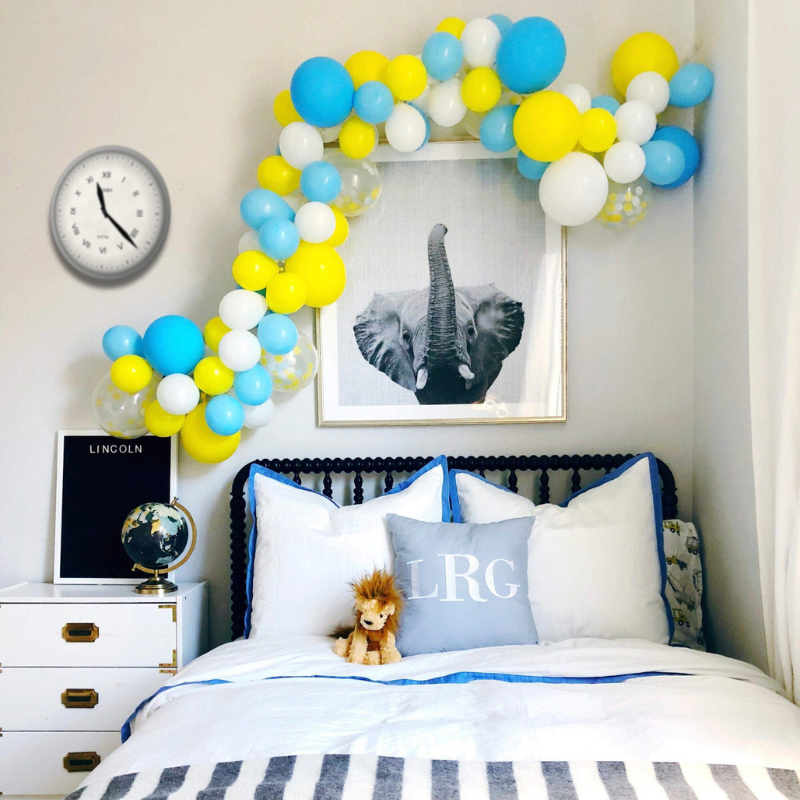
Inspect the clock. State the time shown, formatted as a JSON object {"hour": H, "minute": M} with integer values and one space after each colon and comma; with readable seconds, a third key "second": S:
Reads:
{"hour": 11, "minute": 22}
